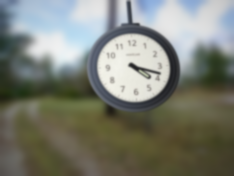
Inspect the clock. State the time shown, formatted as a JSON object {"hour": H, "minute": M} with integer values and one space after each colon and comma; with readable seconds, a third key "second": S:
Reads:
{"hour": 4, "minute": 18}
